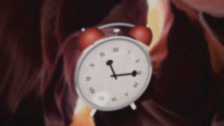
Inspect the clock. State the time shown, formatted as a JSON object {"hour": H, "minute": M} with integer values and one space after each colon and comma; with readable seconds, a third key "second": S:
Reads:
{"hour": 11, "minute": 15}
